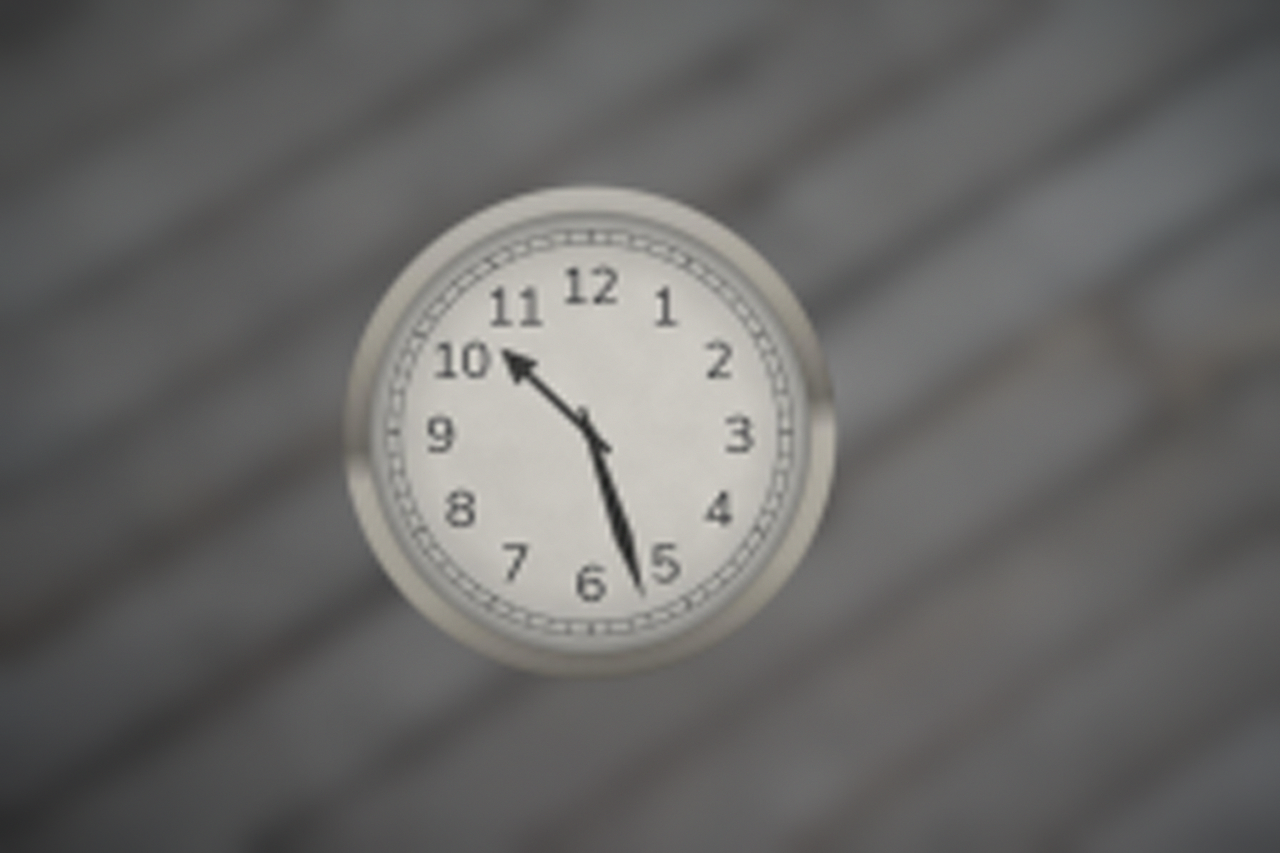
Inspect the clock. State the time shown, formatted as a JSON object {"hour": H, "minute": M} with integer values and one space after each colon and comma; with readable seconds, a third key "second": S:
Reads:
{"hour": 10, "minute": 27}
